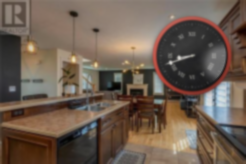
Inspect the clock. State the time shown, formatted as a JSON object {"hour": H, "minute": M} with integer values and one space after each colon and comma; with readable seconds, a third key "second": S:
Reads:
{"hour": 8, "minute": 42}
